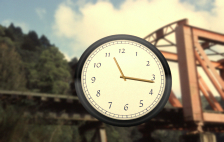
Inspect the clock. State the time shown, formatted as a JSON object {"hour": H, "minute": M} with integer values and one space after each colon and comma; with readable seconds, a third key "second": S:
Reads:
{"hour": 11, "minute": 17}
